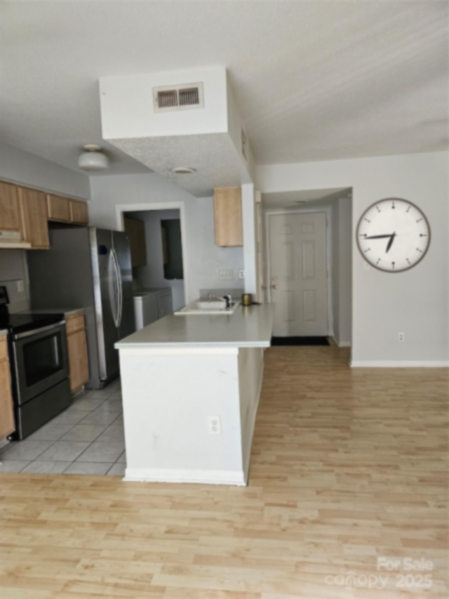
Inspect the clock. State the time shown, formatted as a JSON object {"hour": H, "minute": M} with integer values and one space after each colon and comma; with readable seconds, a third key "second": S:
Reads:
{"hour": 6, "minute": 44}
